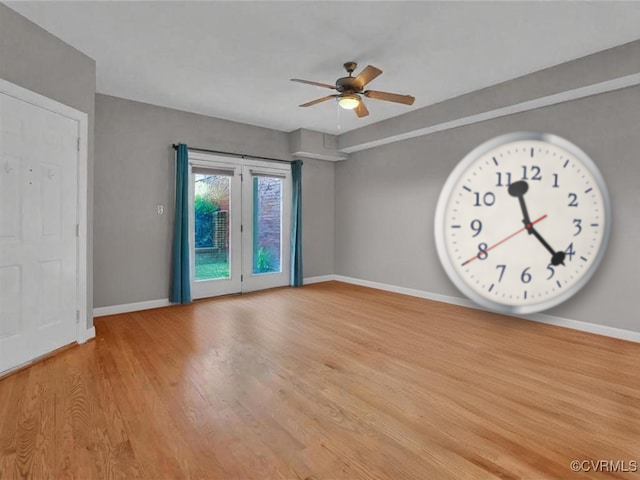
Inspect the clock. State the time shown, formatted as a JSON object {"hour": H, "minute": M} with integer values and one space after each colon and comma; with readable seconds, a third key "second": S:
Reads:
{"hour": 11, "minute": 22, "second": 40}
